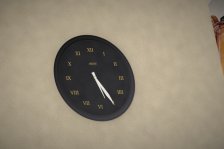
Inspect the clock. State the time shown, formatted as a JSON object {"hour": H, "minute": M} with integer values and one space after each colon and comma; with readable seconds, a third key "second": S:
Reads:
{"hour": 5, "minute": 25}
